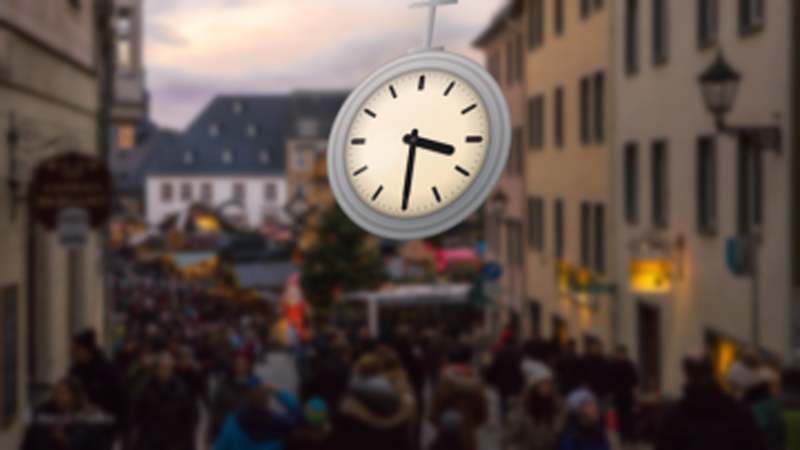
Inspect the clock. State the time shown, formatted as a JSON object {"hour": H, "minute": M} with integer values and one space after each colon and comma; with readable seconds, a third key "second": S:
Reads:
{"hour": 3, "minute": 30}
